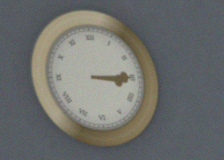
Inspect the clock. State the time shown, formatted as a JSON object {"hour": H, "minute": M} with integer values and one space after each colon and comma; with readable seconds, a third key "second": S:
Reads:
{"hour": 3, "minute": 15}
